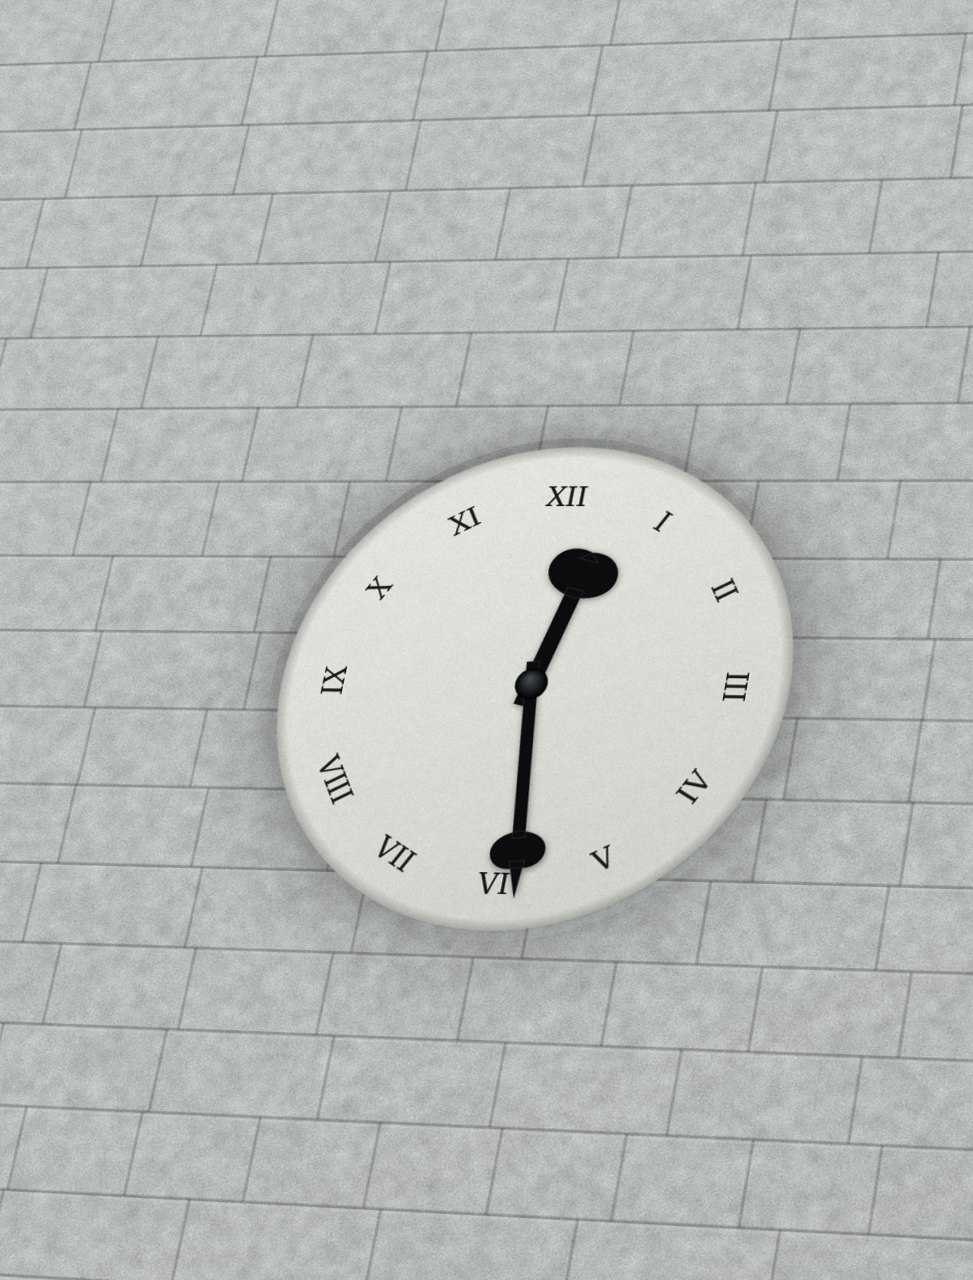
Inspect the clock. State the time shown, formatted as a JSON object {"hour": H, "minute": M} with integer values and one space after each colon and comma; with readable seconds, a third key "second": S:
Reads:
{"hour": 12, "minute": 29}
